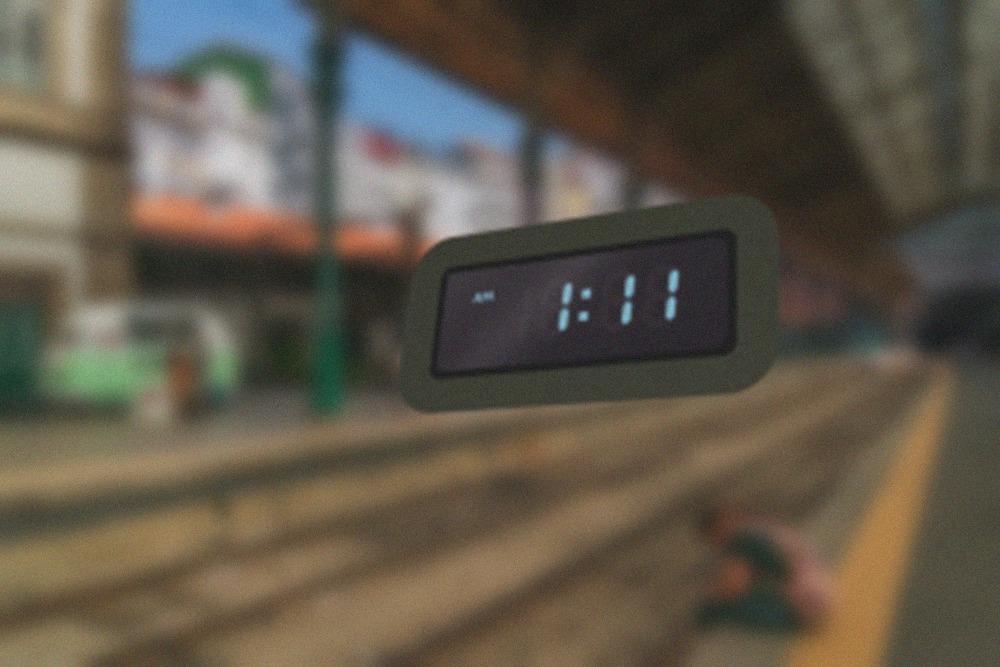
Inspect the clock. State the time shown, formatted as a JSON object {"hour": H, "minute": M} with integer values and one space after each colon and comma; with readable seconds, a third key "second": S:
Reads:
{"hour": 1, "minute": 11}
